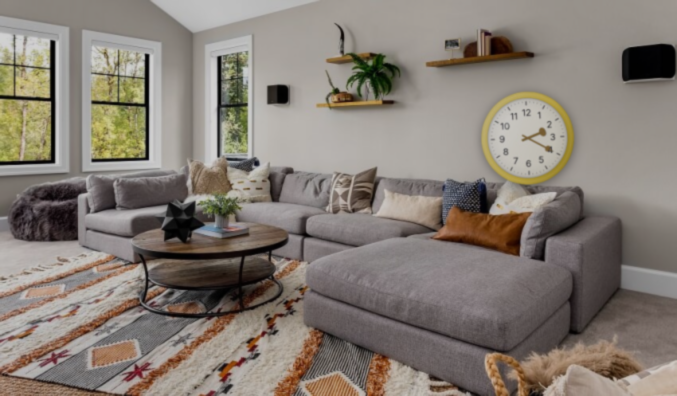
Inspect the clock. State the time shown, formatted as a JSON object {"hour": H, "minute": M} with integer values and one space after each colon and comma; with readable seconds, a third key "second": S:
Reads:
{"hour": 2, "minute": 20}
